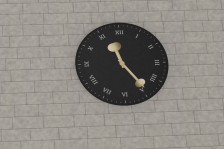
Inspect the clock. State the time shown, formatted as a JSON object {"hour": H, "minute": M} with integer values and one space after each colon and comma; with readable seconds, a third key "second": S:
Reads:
{"hour": 11, "minute": 24}
